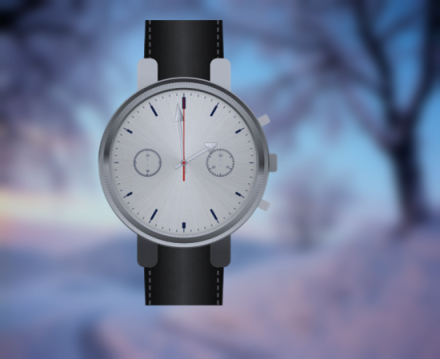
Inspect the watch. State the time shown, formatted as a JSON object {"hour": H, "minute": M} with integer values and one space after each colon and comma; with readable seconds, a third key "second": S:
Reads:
{"hour": 1, "minute": 59}
